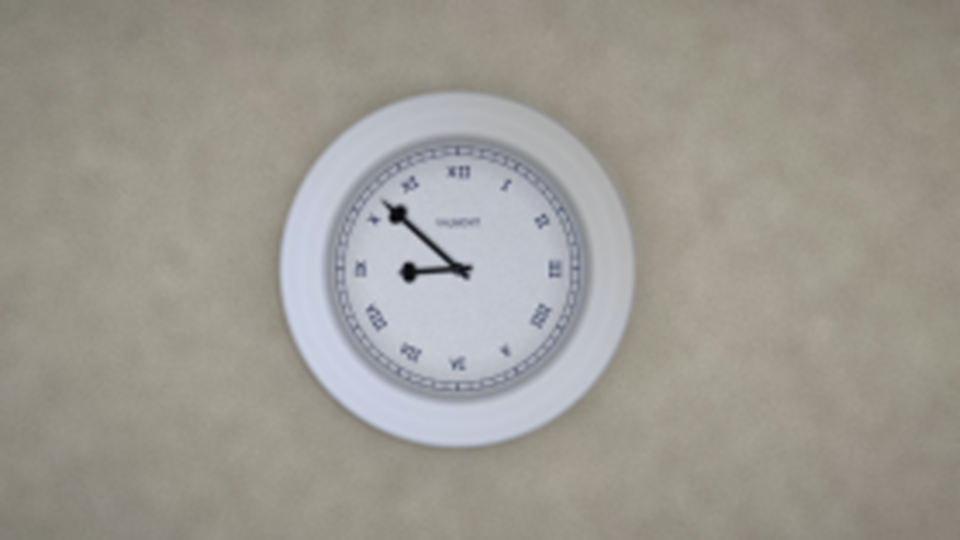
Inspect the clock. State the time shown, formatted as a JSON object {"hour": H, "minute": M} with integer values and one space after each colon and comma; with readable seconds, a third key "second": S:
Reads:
{"hour": 8, "minute": 52}
